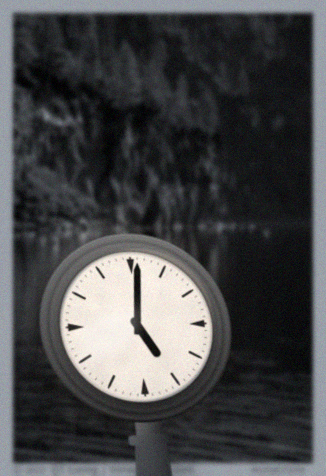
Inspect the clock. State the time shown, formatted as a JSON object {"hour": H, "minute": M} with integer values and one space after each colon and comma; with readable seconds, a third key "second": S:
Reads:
{"hour": 5, "minute": 1}
